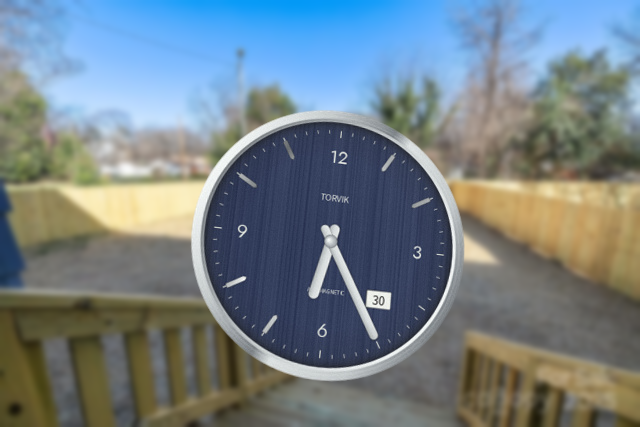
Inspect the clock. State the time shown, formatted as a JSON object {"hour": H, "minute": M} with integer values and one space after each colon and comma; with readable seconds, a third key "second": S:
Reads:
{"hour": 6, "minute": 25}
